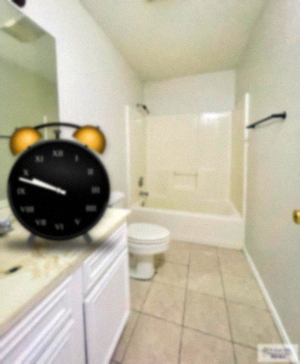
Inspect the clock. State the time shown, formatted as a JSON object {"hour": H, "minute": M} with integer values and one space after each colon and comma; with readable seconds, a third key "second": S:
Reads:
{"hour": 9, "minute": 48}
